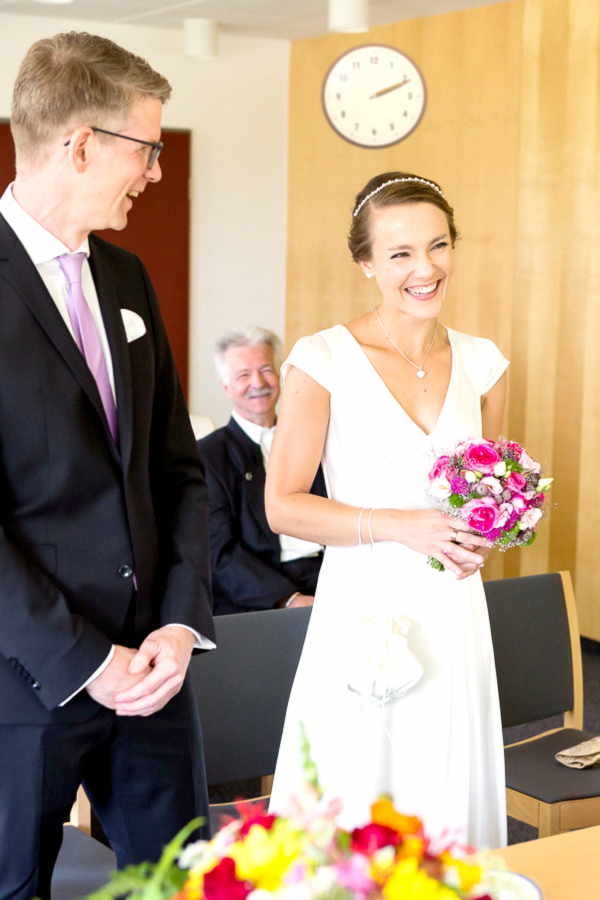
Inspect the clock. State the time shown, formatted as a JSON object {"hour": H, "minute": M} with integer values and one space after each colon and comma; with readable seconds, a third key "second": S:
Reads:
{"hour": 2, "minute": 11}
